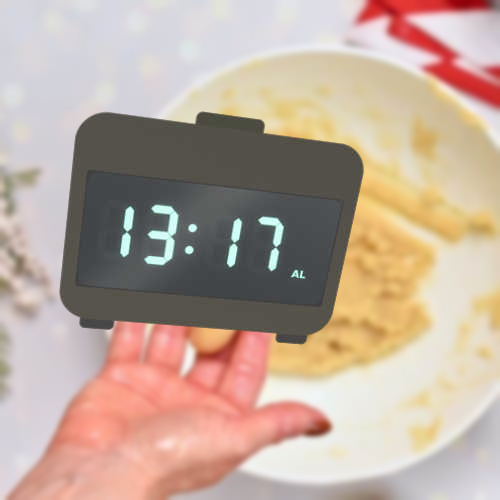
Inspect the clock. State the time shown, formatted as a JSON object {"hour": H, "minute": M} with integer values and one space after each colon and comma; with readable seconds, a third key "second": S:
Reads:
{"hour": 13, "minute": 17}
